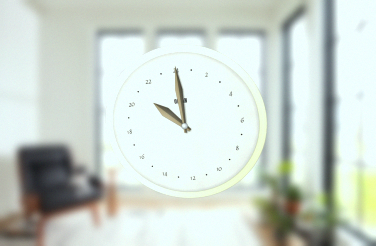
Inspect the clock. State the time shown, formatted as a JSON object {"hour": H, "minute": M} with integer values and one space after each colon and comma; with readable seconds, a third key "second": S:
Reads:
{"hour": 21, "minute": 0}
